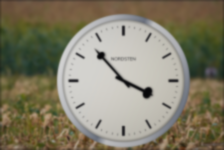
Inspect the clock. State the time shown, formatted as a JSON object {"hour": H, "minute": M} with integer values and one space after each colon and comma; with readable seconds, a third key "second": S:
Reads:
{"hour": 3, "minute": 53}
